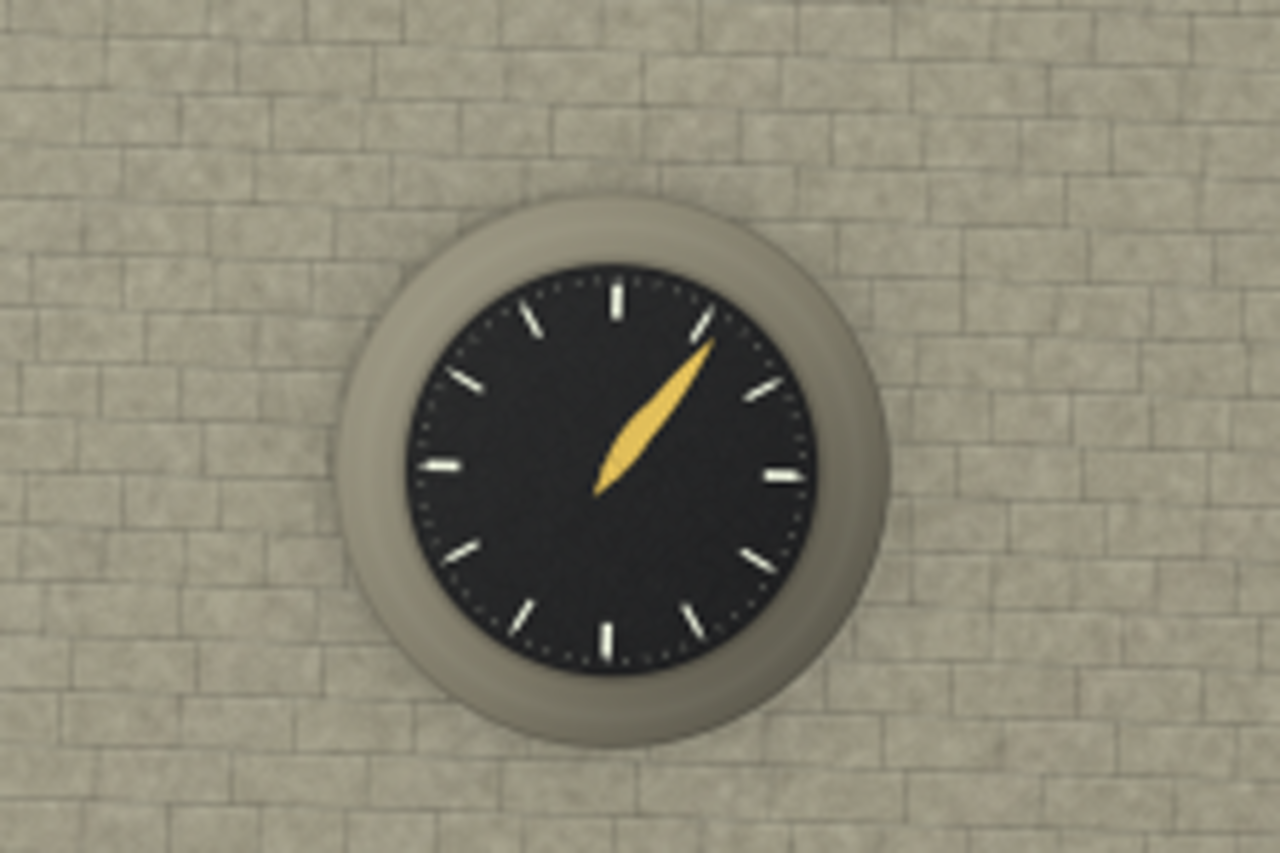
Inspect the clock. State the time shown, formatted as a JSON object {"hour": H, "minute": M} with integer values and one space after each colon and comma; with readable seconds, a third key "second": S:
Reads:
{"hour": 1, "minute": 6}
